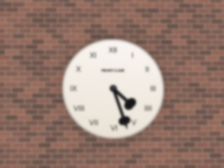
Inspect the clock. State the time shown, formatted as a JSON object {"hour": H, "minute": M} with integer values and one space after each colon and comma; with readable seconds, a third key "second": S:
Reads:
{"hour": 4, "minute": 27}
